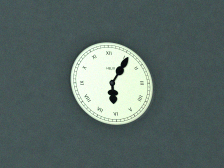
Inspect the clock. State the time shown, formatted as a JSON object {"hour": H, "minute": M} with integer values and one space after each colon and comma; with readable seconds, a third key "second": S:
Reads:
{"hour": 6, "minute": 6}
